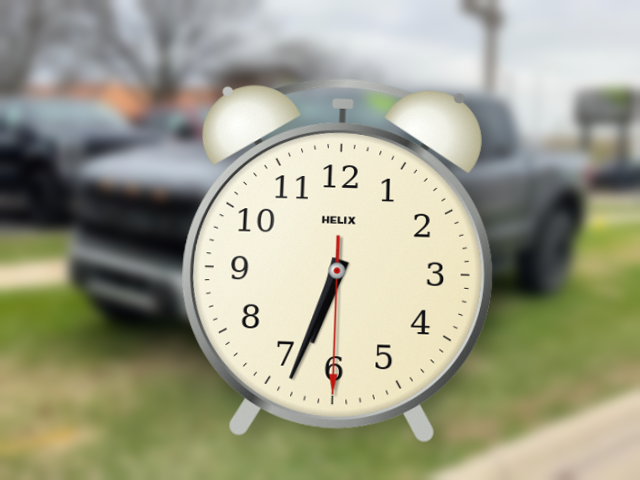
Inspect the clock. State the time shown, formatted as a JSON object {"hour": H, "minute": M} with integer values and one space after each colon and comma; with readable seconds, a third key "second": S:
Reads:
{"hour": 6, "minute": 33, "second": 30}
